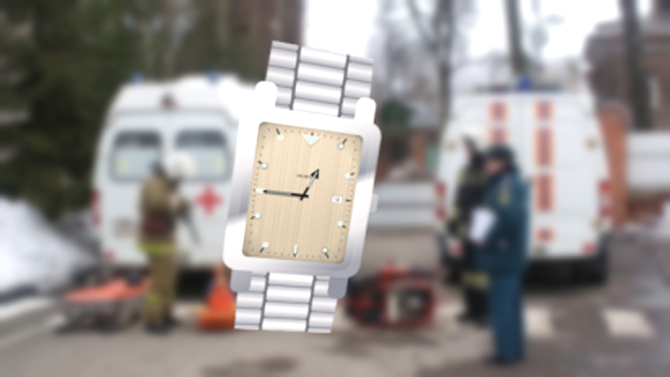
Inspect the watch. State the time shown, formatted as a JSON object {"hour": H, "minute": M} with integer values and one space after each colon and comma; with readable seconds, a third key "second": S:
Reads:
{"hour": 12, "minute": 45}
